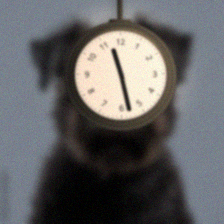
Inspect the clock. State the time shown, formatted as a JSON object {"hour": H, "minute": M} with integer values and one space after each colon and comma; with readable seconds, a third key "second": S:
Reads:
{"hour": 11, "minute": 28}
